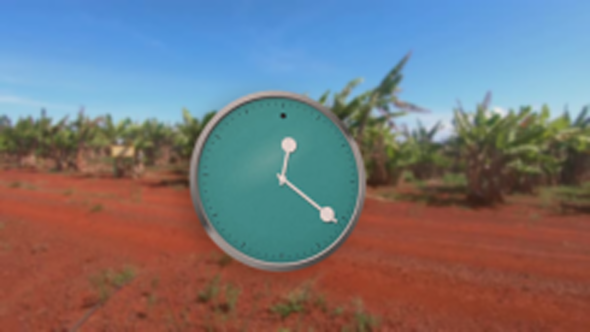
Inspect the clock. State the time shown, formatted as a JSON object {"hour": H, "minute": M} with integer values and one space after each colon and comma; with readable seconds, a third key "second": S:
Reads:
{"hour": 12, "minute": 21}
